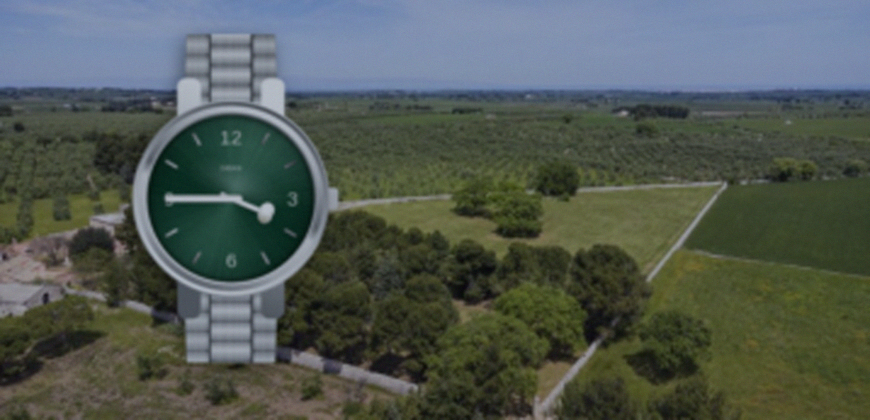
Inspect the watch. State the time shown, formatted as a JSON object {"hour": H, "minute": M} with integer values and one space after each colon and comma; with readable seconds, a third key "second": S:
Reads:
{"hour": 3, "minute": 45}
